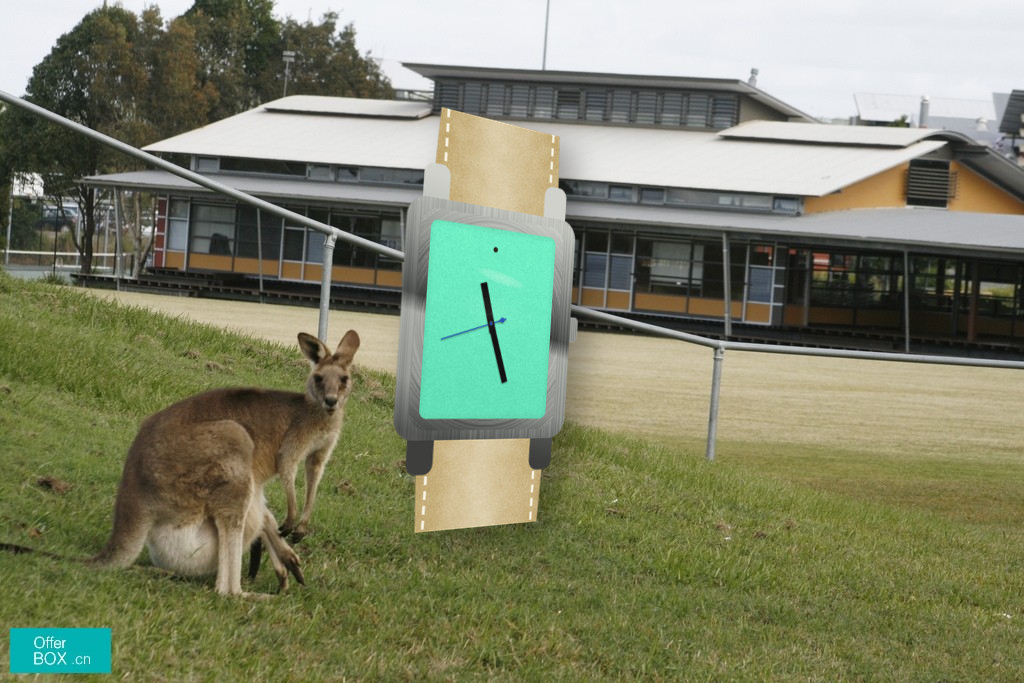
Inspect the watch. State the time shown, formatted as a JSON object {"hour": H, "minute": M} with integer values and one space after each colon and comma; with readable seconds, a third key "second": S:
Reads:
{"hour": 11, "minute": 26, "second": 42}
